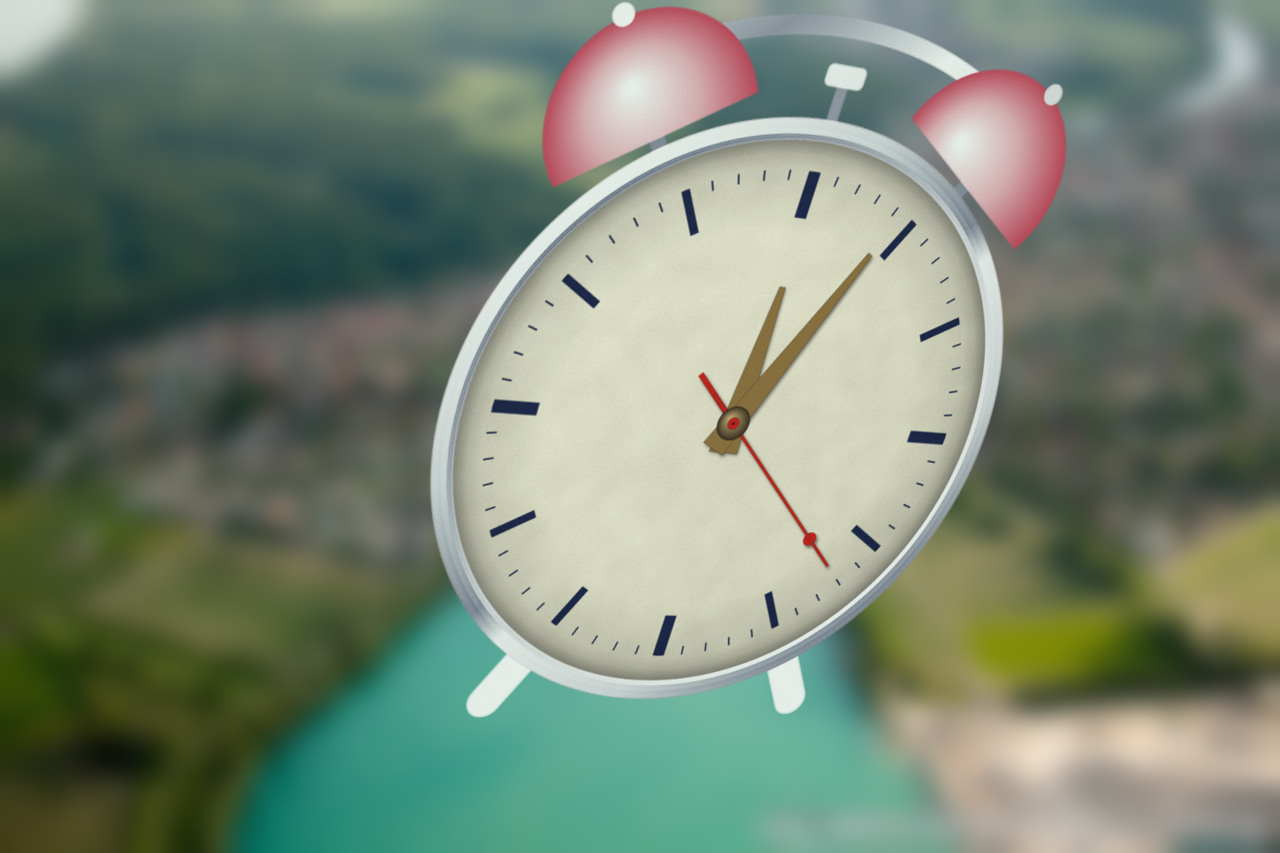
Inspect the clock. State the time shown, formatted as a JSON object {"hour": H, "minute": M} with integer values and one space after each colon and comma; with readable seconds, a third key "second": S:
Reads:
{"hour": 12, "minute": 4, "second": 22}
